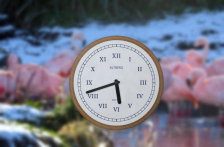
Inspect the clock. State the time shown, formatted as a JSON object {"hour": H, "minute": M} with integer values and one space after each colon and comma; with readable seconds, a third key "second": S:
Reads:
{"hour": 5, "minute": 42}
